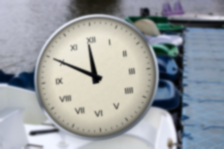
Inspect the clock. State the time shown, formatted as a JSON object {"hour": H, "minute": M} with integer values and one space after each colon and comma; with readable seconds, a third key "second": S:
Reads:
{"hour": 11, "minute": 50}
